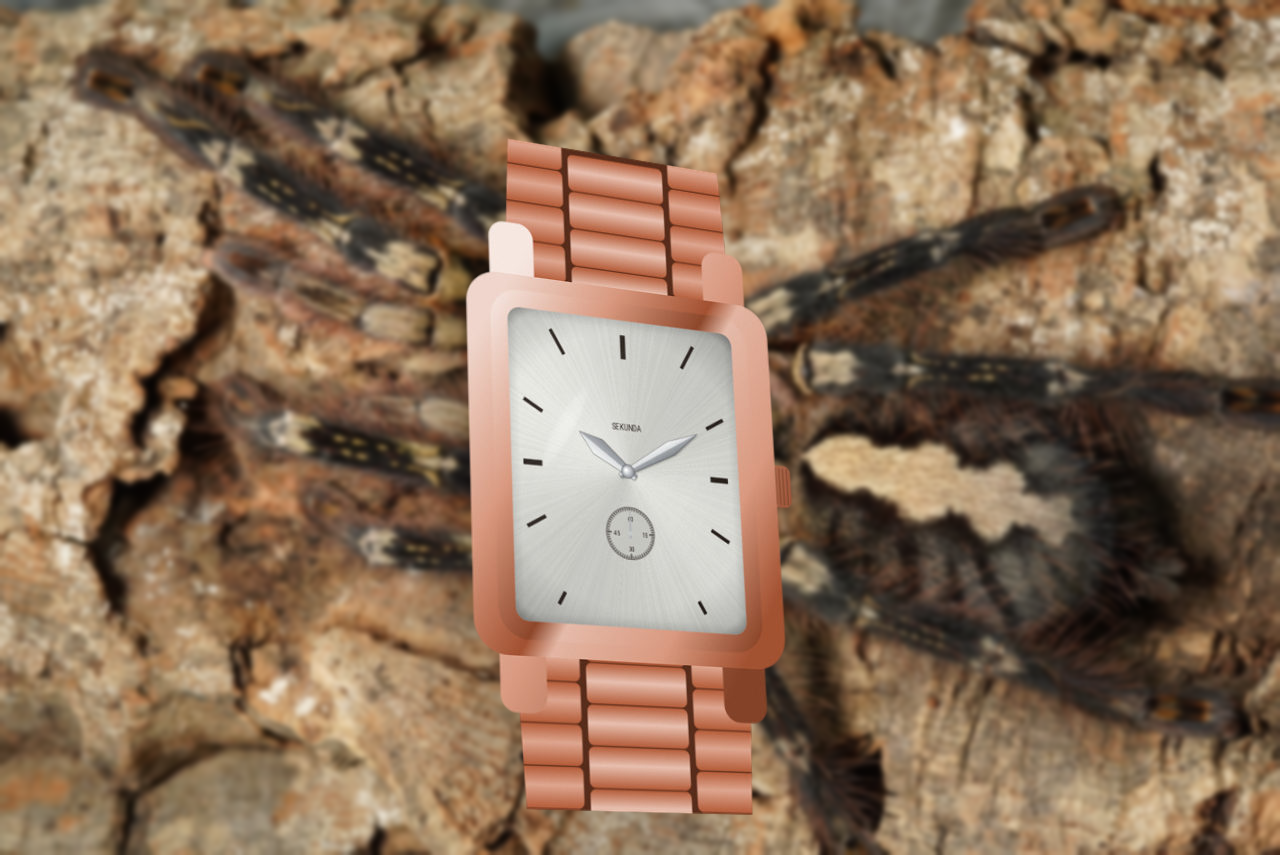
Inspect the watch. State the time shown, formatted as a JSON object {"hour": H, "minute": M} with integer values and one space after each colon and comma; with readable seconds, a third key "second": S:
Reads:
{"hour": 10, "minute": 10}
